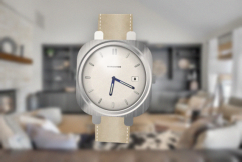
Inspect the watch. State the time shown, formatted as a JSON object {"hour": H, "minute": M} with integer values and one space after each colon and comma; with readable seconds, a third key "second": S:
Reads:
{"hour": 6, "minute": 19}
